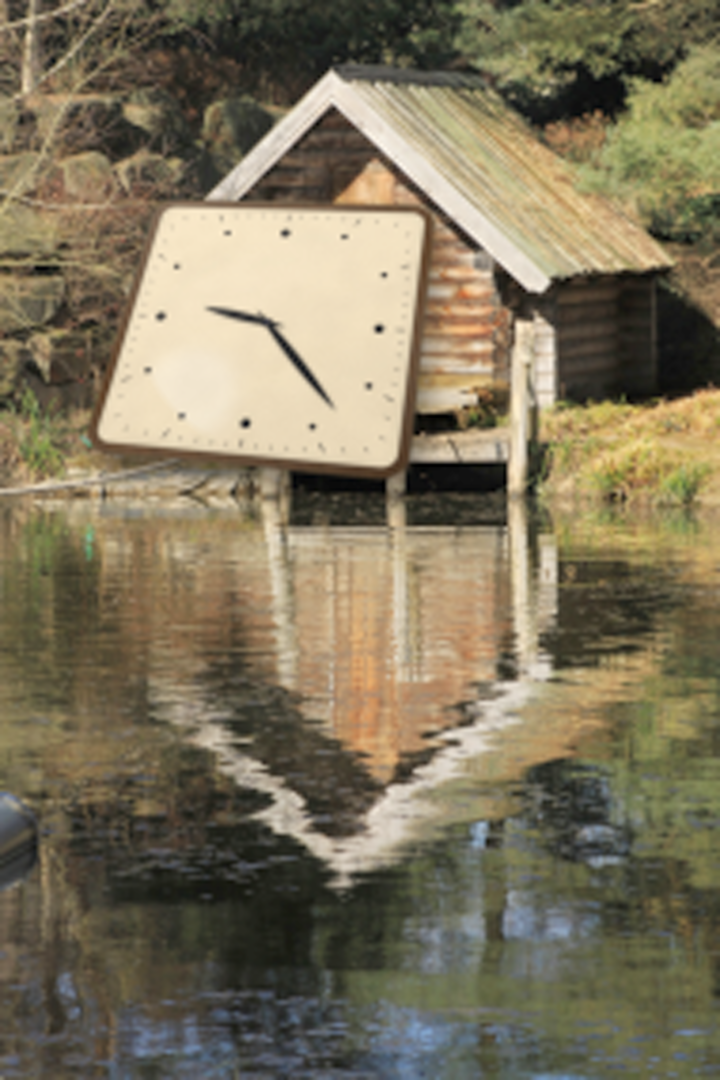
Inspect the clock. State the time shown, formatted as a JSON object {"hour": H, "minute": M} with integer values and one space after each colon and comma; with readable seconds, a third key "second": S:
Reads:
{"hour": 9, "minute": 23}
